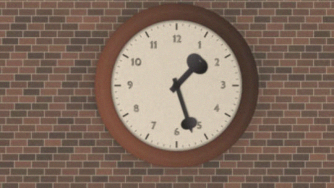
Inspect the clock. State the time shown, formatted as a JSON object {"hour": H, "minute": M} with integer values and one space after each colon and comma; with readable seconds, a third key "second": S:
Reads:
{"hour": 1, "minute": 27}
